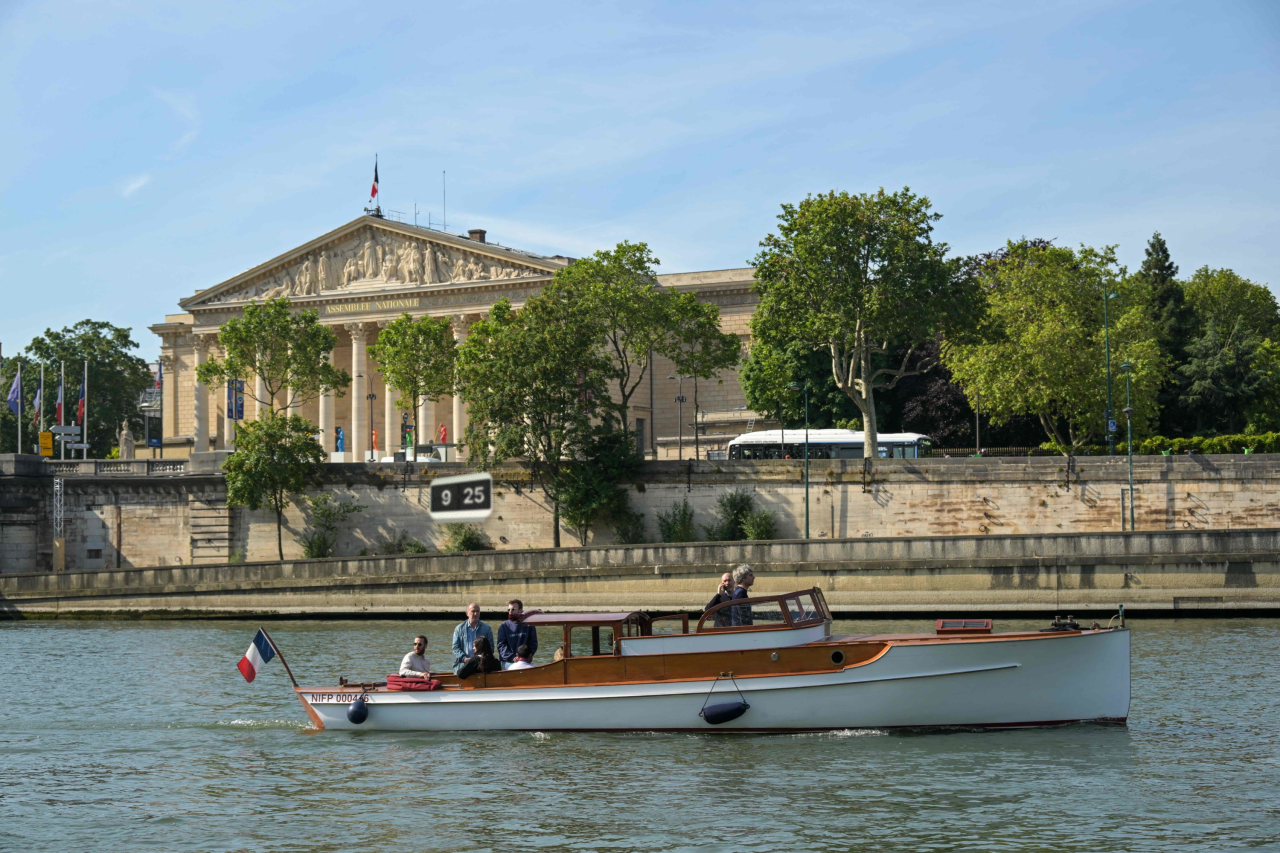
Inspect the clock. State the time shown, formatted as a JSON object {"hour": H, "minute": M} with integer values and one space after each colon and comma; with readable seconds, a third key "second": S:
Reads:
{"hour": 9, "minute": 25}
